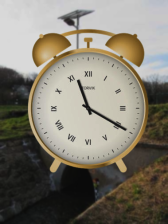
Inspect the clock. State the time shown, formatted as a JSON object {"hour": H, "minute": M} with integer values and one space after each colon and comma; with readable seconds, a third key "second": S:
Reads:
{"hour": 11, "minute": 20}
